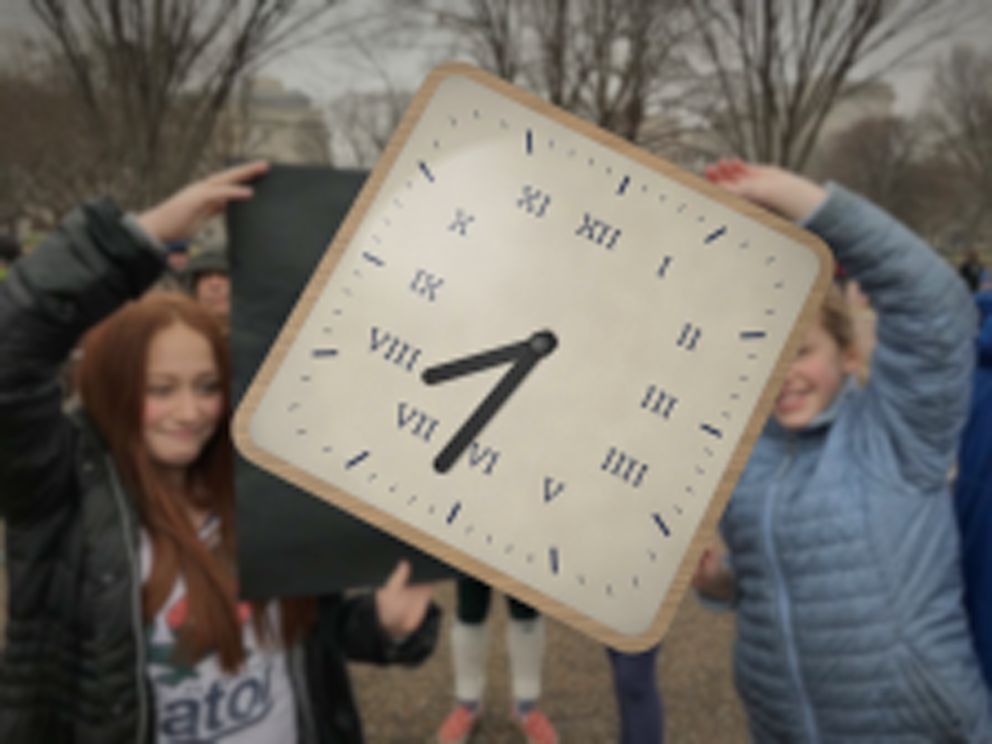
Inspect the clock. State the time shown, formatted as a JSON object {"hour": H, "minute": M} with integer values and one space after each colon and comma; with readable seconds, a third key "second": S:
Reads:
{"hour": 7, "minute": 32}
